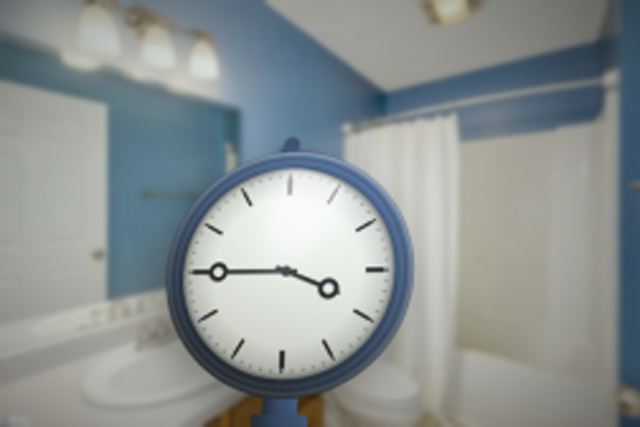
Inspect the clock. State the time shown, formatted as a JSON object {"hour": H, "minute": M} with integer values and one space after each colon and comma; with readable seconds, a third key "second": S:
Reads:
{"hour": 3, "minute": 45}
